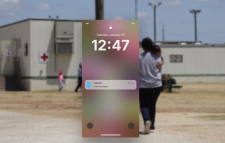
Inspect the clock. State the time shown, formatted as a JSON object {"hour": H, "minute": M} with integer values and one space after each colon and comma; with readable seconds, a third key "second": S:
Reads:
{"hour": 12, "minute": 47}
